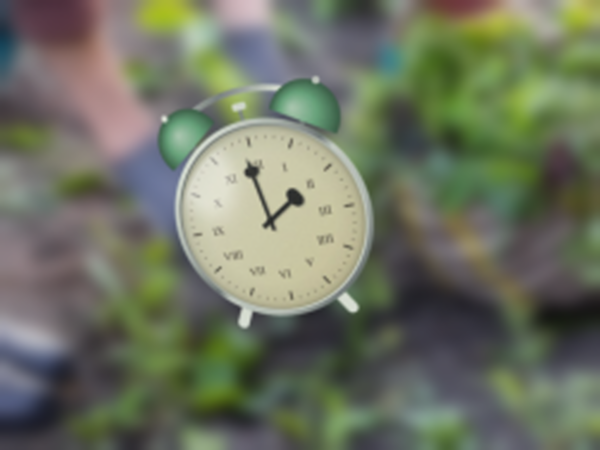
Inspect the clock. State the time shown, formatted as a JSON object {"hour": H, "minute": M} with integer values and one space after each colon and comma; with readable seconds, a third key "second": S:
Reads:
{"hour": 1, "minute": 59}
